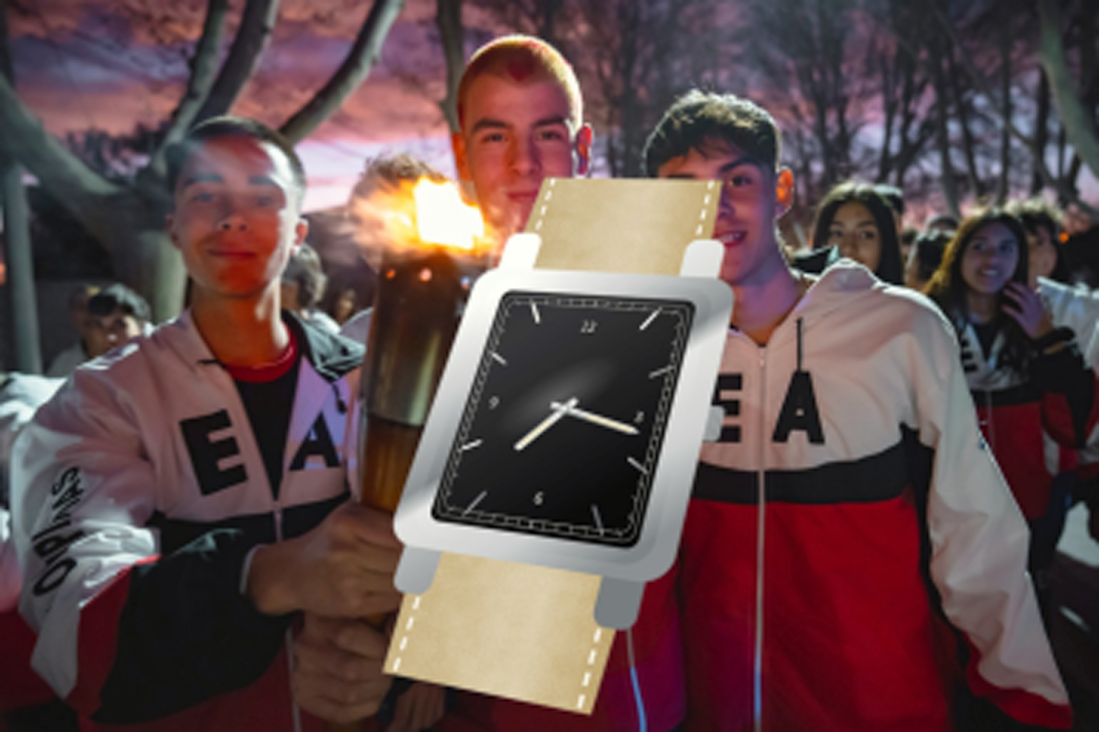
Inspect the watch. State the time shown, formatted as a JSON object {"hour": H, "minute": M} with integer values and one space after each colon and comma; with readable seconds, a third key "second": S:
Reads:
{"hour": 7, "minute": 17}
